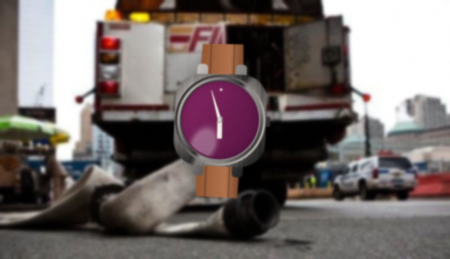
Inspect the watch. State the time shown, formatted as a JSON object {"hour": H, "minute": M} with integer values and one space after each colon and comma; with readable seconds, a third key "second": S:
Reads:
{"hour": 5, "minute": 57}
